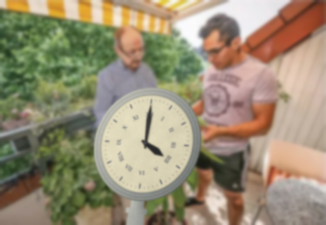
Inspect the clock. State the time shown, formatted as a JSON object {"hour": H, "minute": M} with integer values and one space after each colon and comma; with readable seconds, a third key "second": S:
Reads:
{"hour": 4, "minute": 0}
